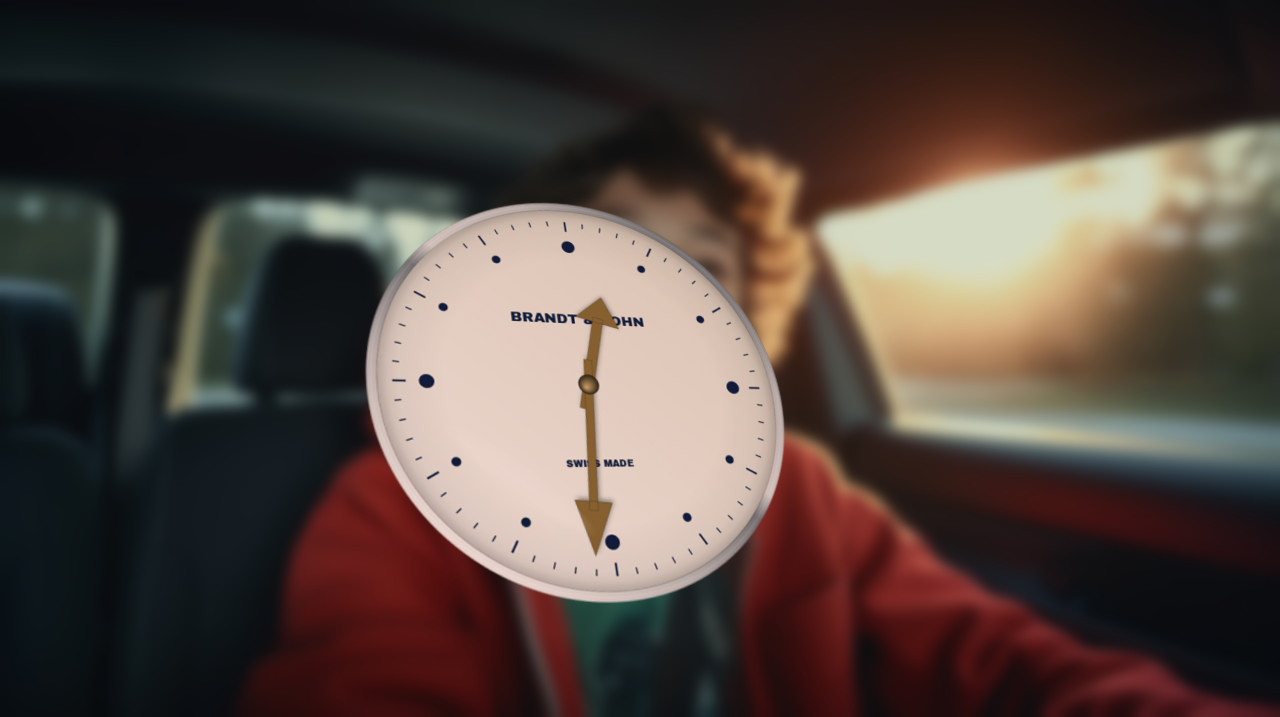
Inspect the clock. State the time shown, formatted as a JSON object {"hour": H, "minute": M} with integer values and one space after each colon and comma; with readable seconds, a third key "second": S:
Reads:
{"hour": 12, "minute": 31}
